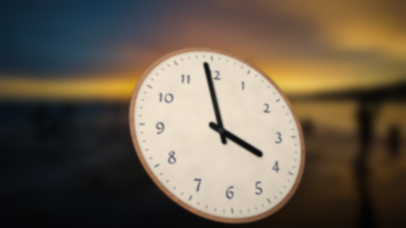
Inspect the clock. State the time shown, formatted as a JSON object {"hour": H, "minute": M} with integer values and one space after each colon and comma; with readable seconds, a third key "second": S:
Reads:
{"hour": 3, "minute": 59}
